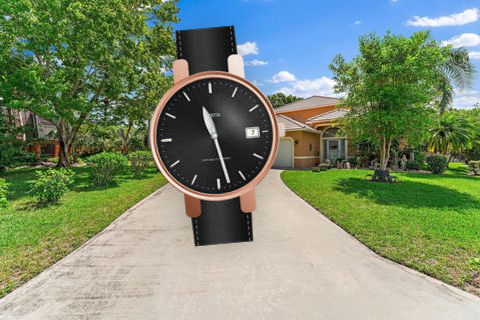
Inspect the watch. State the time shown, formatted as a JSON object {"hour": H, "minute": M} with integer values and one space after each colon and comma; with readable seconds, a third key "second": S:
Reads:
{"hour": 11, "minute": 28}
